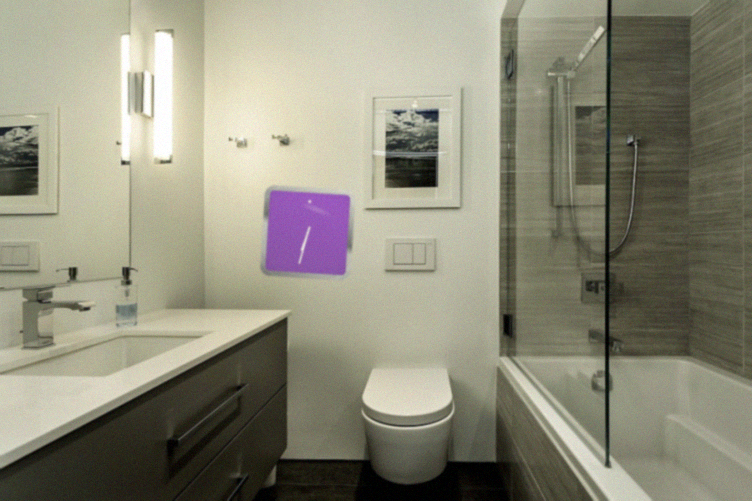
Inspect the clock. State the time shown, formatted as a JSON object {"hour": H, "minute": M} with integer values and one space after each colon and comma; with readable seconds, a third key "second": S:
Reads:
{"hour": 6, "minute": 32}
